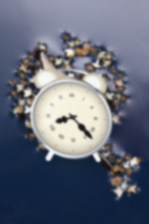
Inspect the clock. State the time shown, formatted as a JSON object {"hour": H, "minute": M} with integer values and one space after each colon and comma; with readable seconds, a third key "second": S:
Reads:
{"hour": 8, "minute": 23}
